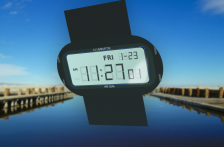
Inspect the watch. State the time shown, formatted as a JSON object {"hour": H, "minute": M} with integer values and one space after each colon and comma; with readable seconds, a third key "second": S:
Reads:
{"hour": 11, "minute": 27, "second": 1}
